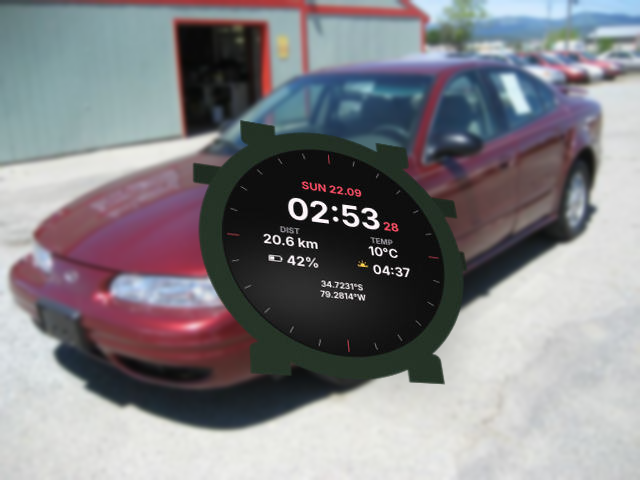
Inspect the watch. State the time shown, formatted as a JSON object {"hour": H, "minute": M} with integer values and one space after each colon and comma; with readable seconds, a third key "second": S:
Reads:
{"hour": 2, "minute": 53, "second": 28}
